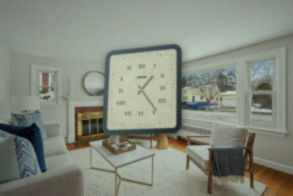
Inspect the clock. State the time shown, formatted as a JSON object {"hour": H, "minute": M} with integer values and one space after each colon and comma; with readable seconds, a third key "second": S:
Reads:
{"hour": 1, "minute": 24}
